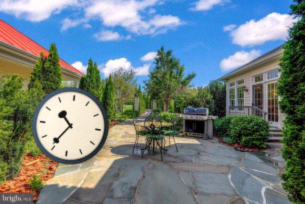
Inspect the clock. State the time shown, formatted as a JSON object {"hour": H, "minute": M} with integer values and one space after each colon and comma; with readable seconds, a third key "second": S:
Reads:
{"hour": 10, "minute": 36}
